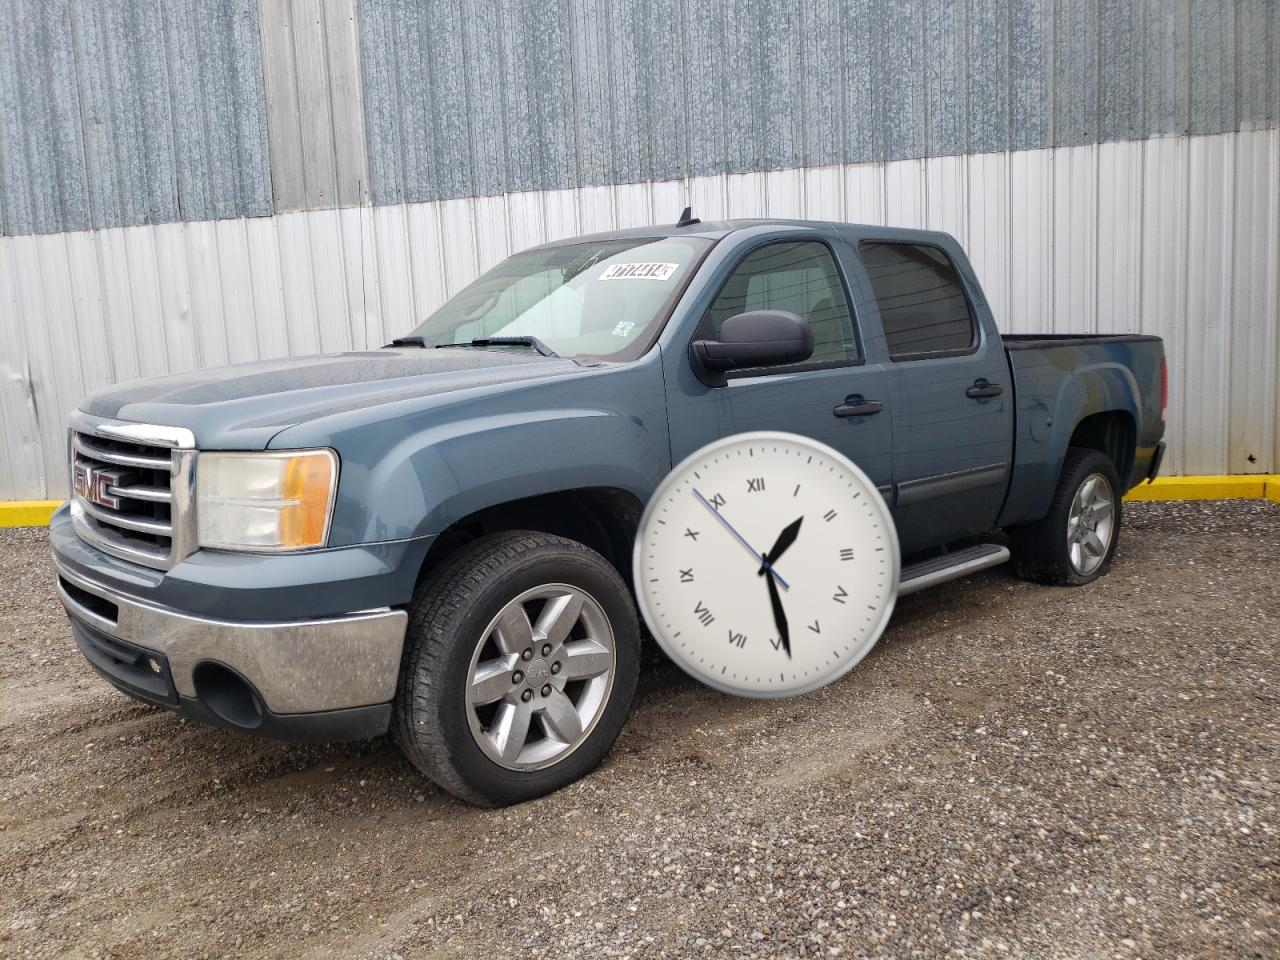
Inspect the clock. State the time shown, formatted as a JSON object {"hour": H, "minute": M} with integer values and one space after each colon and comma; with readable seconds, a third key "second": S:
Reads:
{"hour": 1, "minute": 28, "second": 54}
